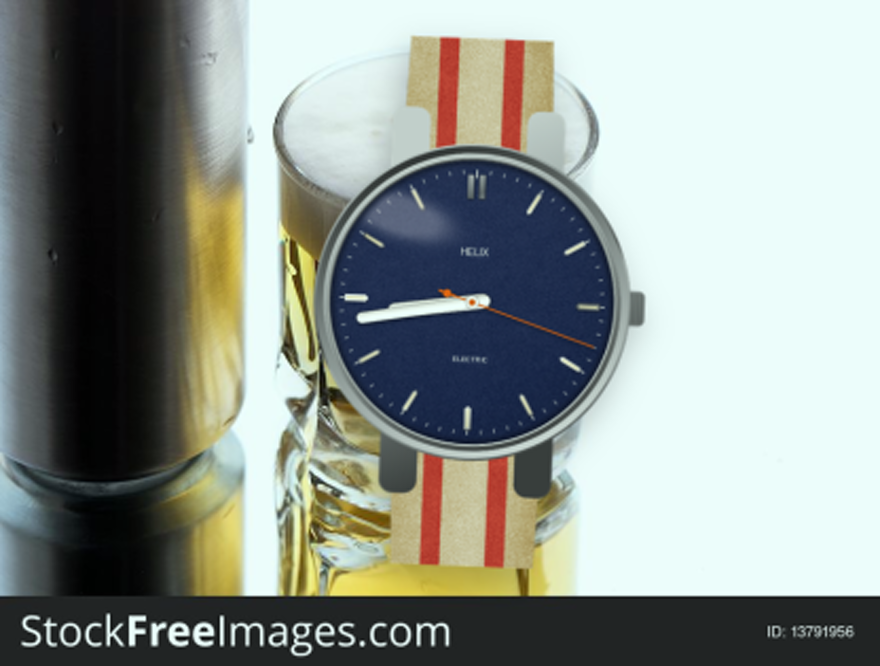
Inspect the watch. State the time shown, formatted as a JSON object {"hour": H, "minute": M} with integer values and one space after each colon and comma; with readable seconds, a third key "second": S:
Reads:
{"hour": 8, "minute": 43, "second": 18}
